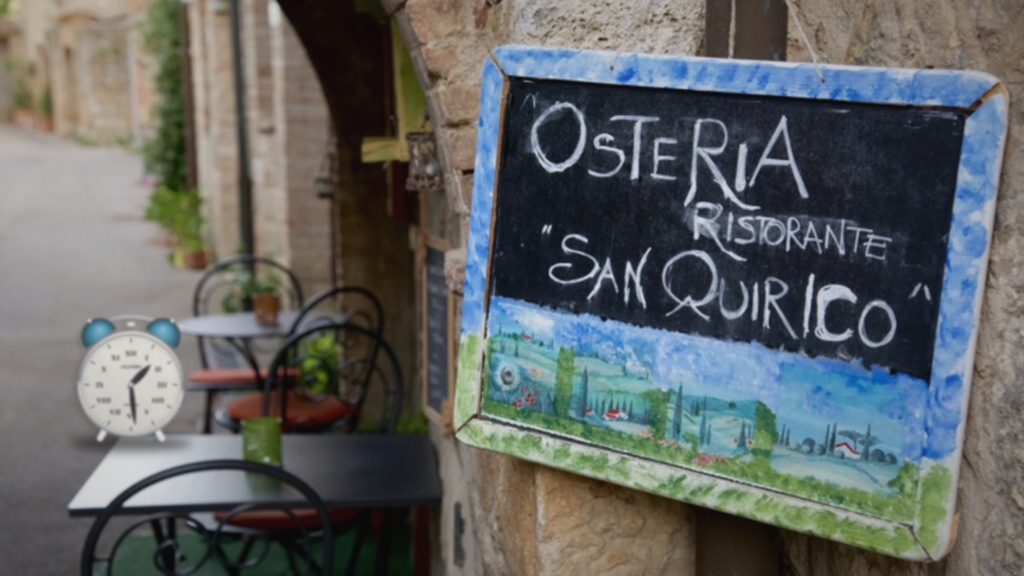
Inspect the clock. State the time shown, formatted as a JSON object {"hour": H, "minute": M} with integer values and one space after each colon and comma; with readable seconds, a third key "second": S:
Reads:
{"hour": 1, "minute": 29}
